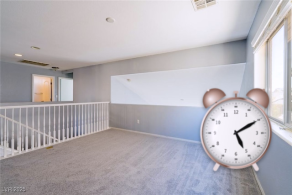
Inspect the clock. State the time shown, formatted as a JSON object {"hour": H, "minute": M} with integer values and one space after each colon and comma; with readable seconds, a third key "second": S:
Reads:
{"hour": 5, "minute": 10}
